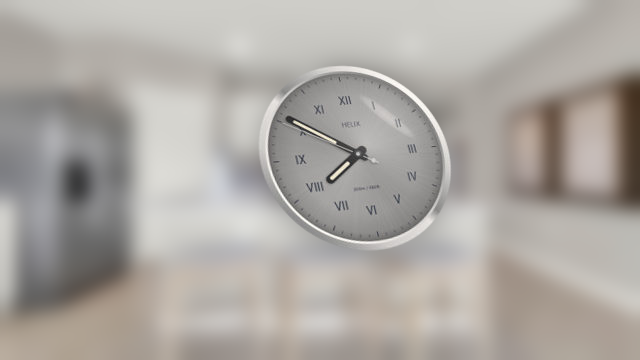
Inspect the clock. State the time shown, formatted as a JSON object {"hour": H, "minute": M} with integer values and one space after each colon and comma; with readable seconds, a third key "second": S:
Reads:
{"hour": 7, "minute": 50, "second": 50}
